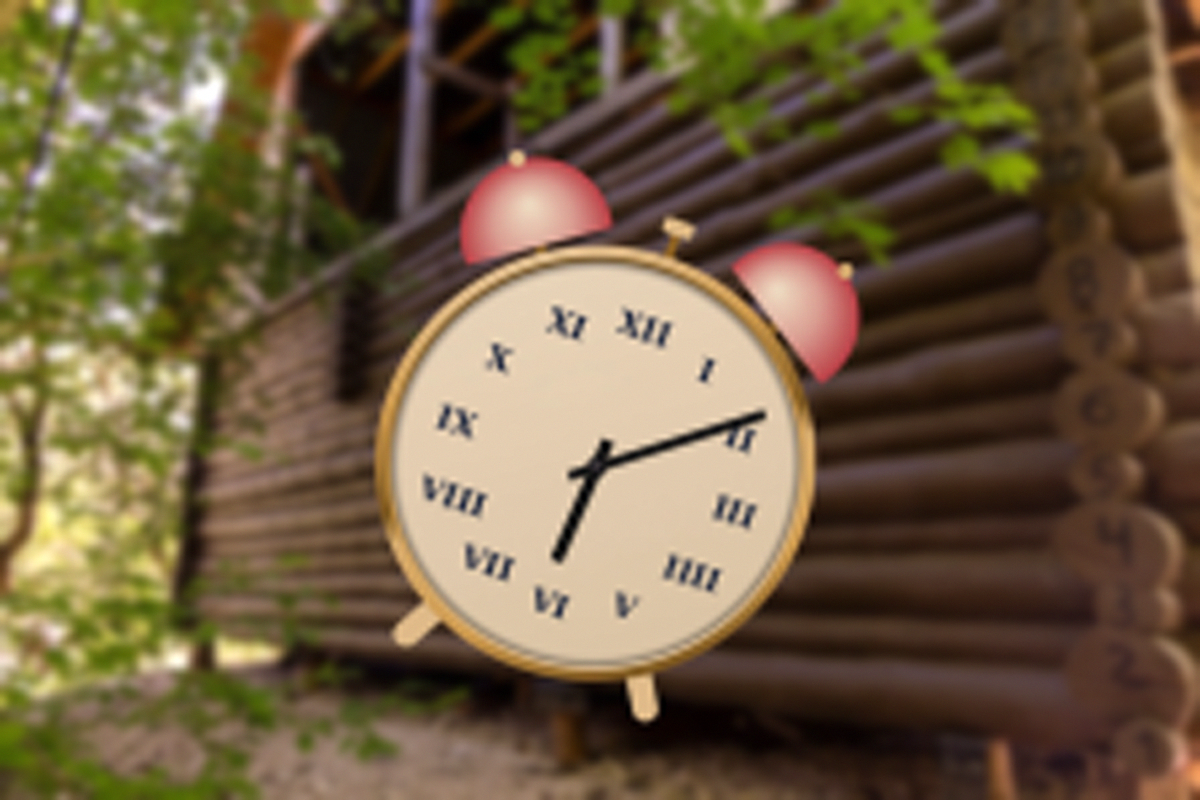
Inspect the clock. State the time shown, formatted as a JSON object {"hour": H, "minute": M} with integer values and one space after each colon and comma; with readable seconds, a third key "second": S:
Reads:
{"hour": 6, "minute": 9}
